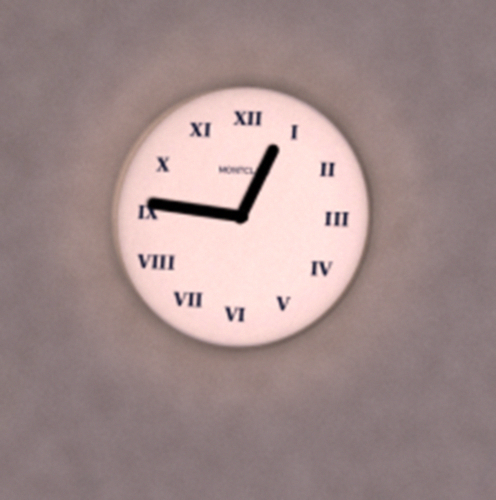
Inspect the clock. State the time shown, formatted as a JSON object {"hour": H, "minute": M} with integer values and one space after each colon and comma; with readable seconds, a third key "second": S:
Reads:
{"hour": 12, "minute": 46}
